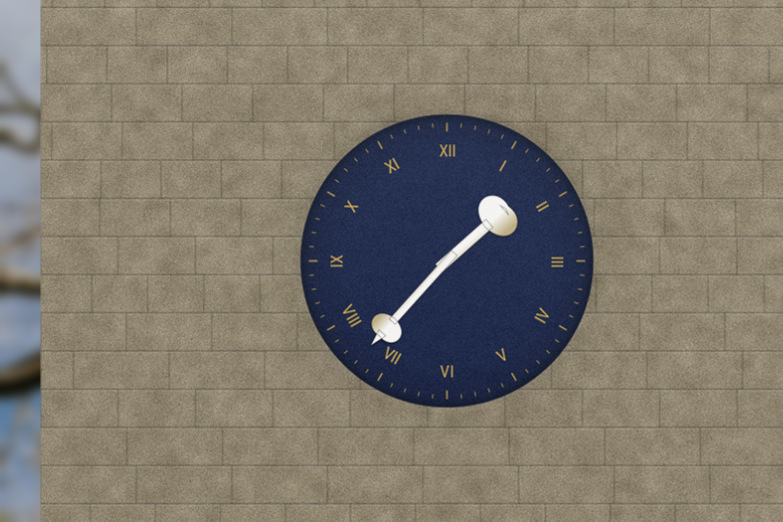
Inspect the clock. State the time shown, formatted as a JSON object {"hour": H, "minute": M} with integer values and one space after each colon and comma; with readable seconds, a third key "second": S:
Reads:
{"hour": 1, "minute": 37}
